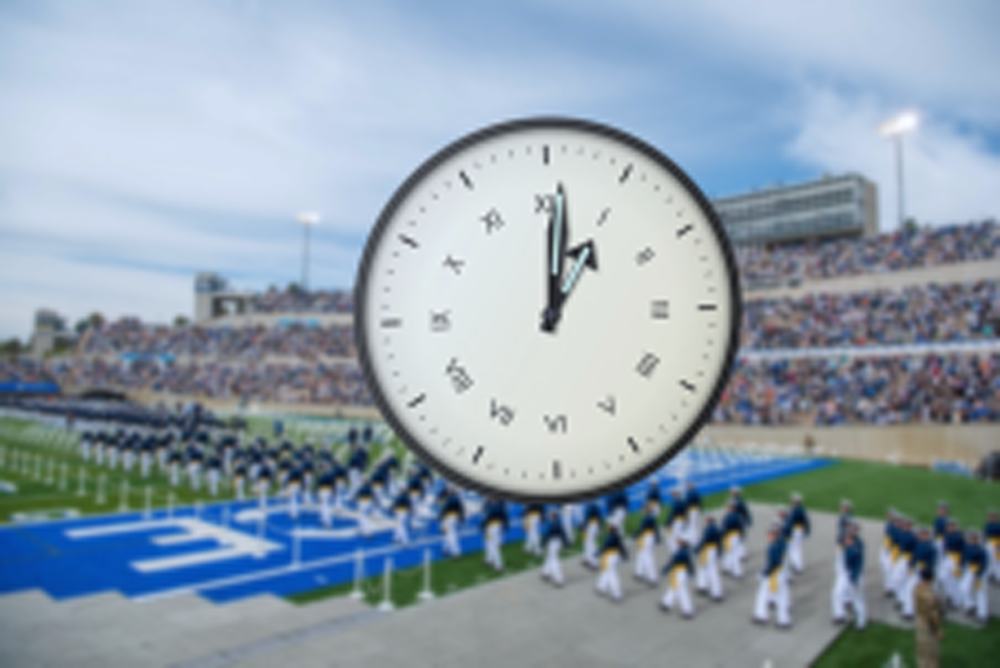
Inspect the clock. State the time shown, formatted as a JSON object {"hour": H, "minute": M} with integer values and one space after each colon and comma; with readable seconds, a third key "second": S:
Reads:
{"hour": 1, "minute": 1}
